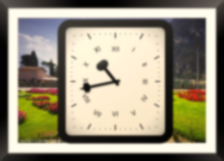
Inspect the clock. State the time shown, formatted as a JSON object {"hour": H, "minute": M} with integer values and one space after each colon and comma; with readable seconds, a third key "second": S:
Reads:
{"hour": 10, "minute": 43}
